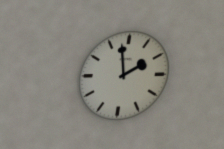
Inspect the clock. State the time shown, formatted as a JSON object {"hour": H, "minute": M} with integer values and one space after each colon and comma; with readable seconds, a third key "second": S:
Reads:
{"hour": 1, "minute": 58}
